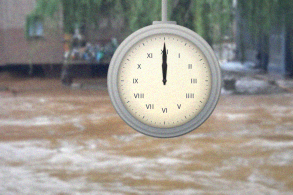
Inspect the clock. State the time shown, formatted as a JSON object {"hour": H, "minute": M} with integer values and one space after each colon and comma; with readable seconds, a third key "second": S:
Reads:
{"hour": 12, "minute": 0}
